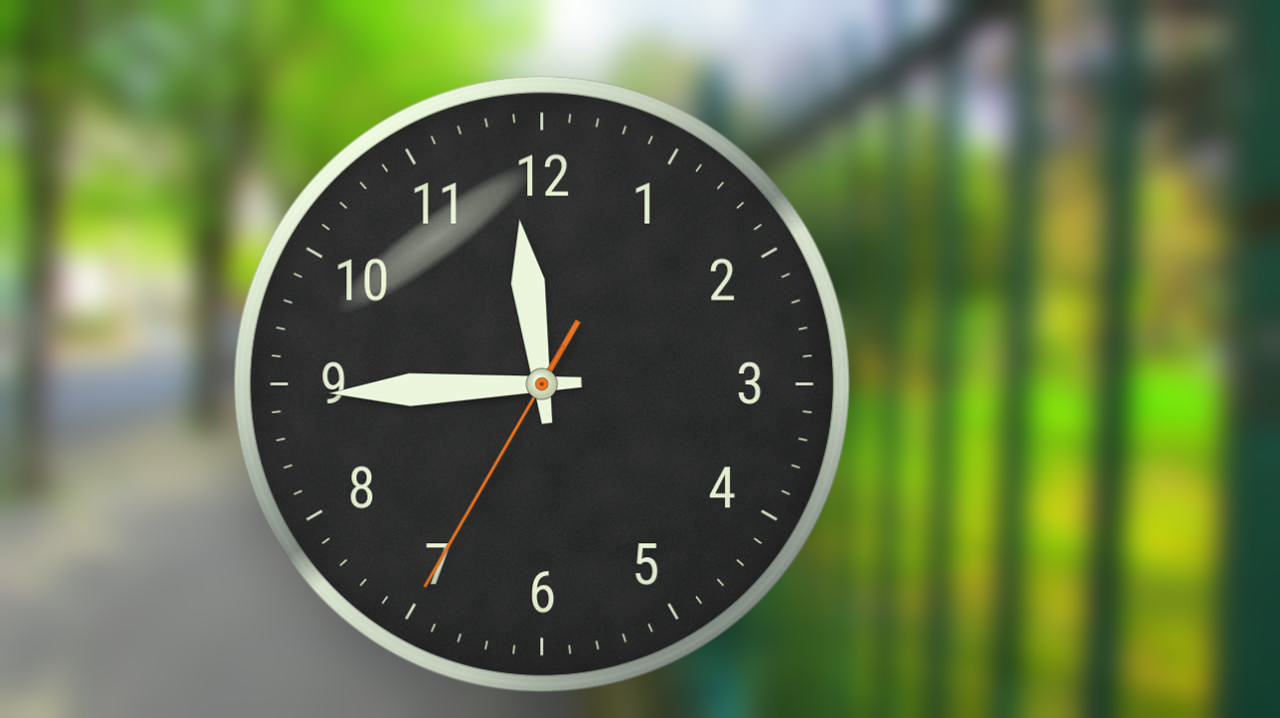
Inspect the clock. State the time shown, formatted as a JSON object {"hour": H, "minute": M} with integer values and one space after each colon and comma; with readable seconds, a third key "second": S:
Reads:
{"hour": 11, "minute": 44, "second": 35}
